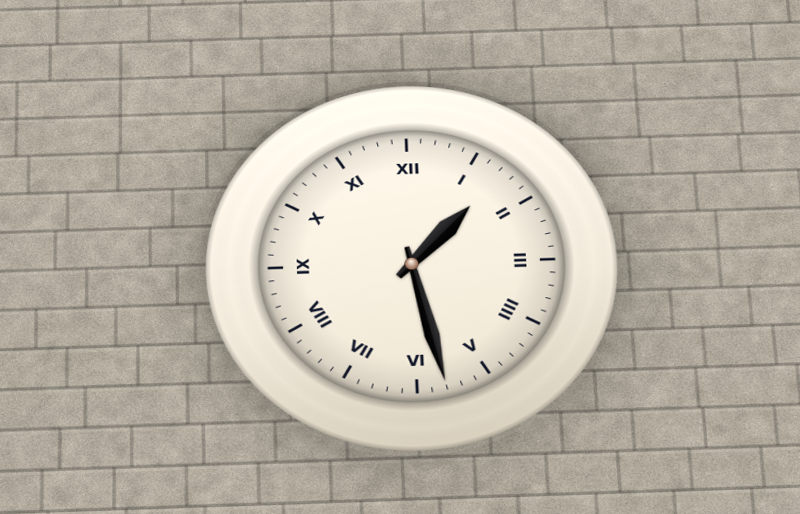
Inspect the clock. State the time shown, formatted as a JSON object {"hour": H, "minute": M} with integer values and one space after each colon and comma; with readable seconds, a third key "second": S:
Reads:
{"hour": 1, "minute": 28}
